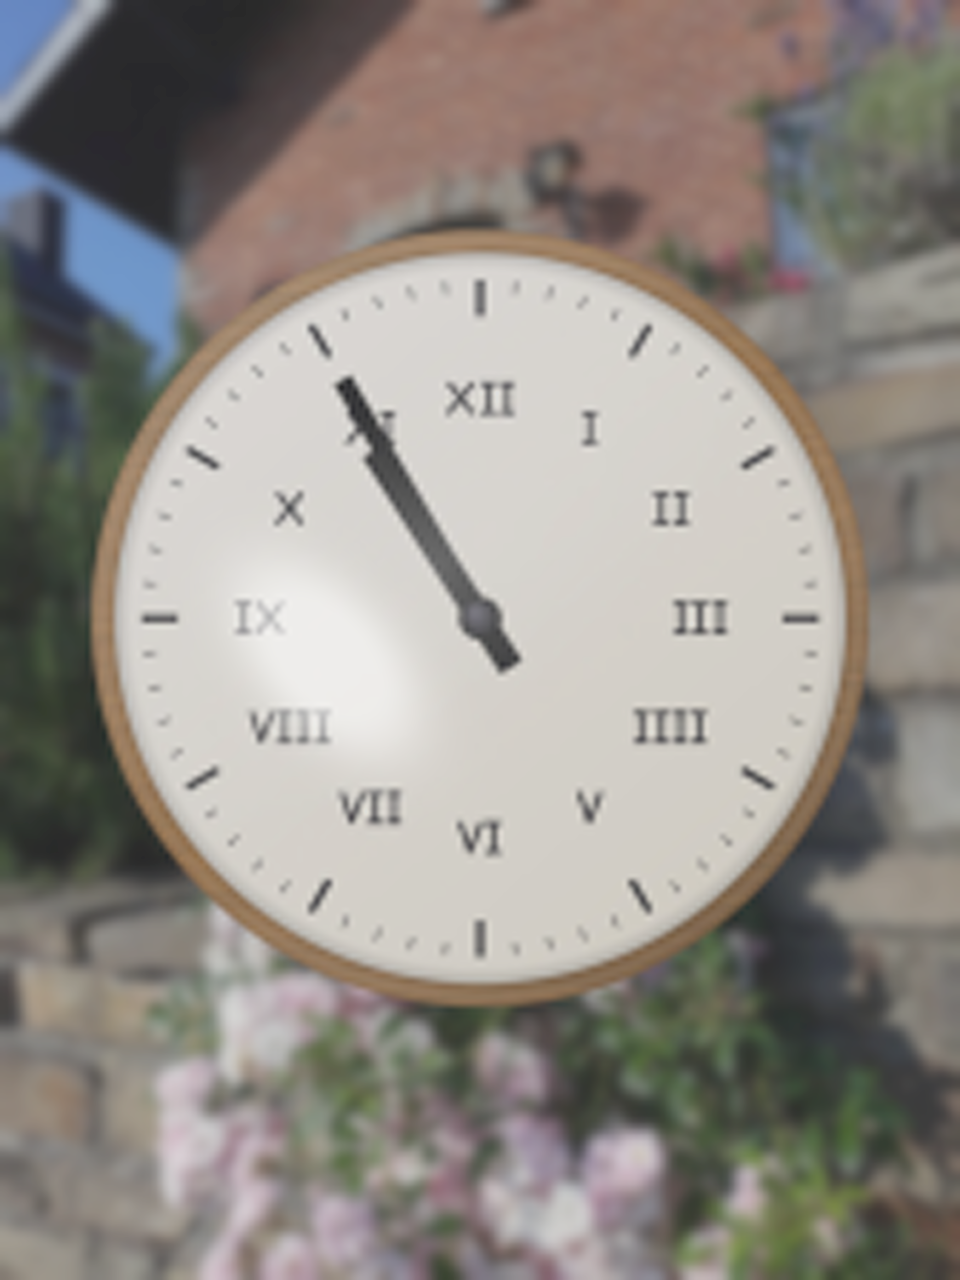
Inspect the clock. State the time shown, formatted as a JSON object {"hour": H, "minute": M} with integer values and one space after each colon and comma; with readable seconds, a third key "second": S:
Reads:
{"hour": 10, "minute": 55}
